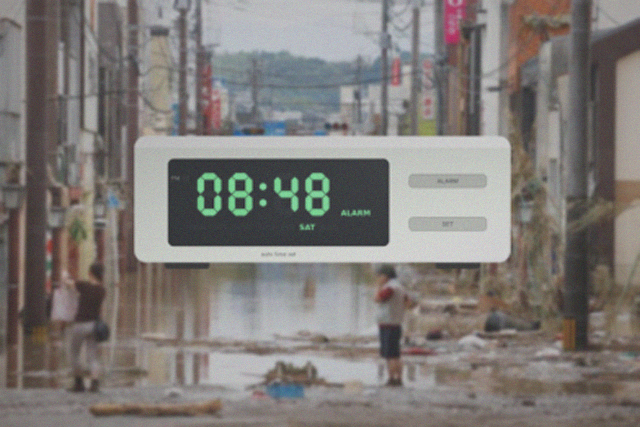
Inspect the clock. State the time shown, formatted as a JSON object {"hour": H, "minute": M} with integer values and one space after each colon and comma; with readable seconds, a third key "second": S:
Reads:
{"hour": 8, "minute": 48}
